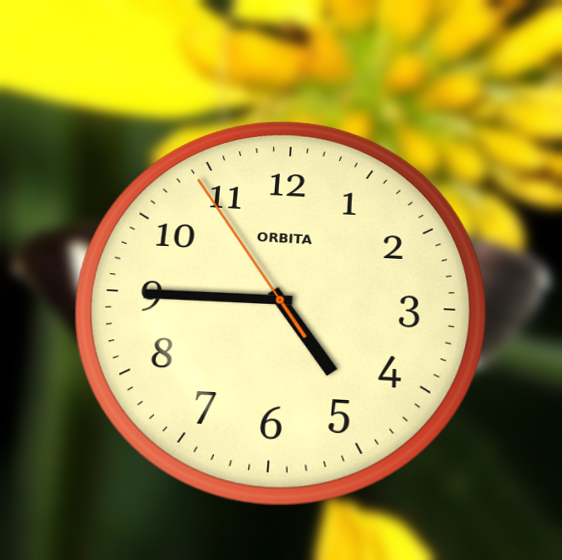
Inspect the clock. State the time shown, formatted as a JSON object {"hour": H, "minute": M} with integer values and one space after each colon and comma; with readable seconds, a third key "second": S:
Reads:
{"hour": 4, "minute": 44, "second": 54}
